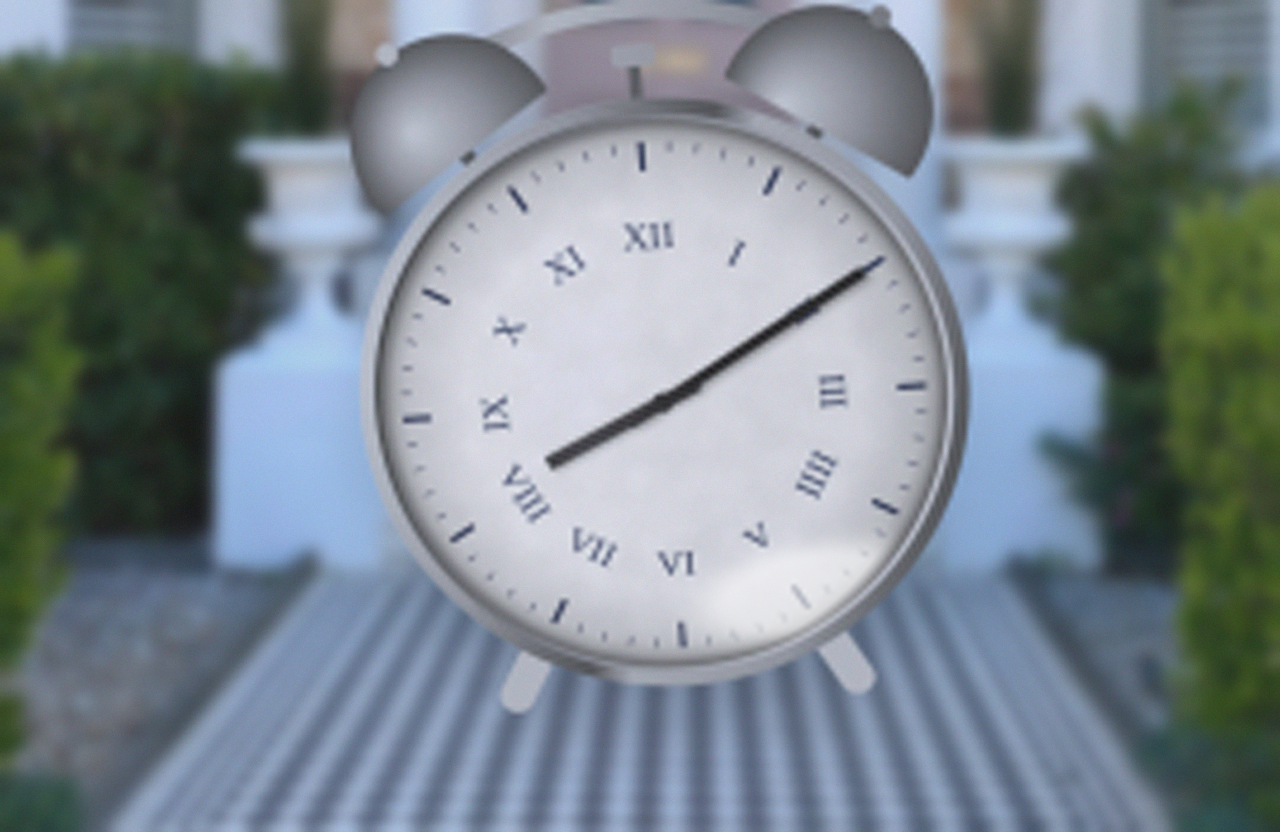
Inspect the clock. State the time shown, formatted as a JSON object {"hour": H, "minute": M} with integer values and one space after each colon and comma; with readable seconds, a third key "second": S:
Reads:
{"hour": 8, "minute": 10}
